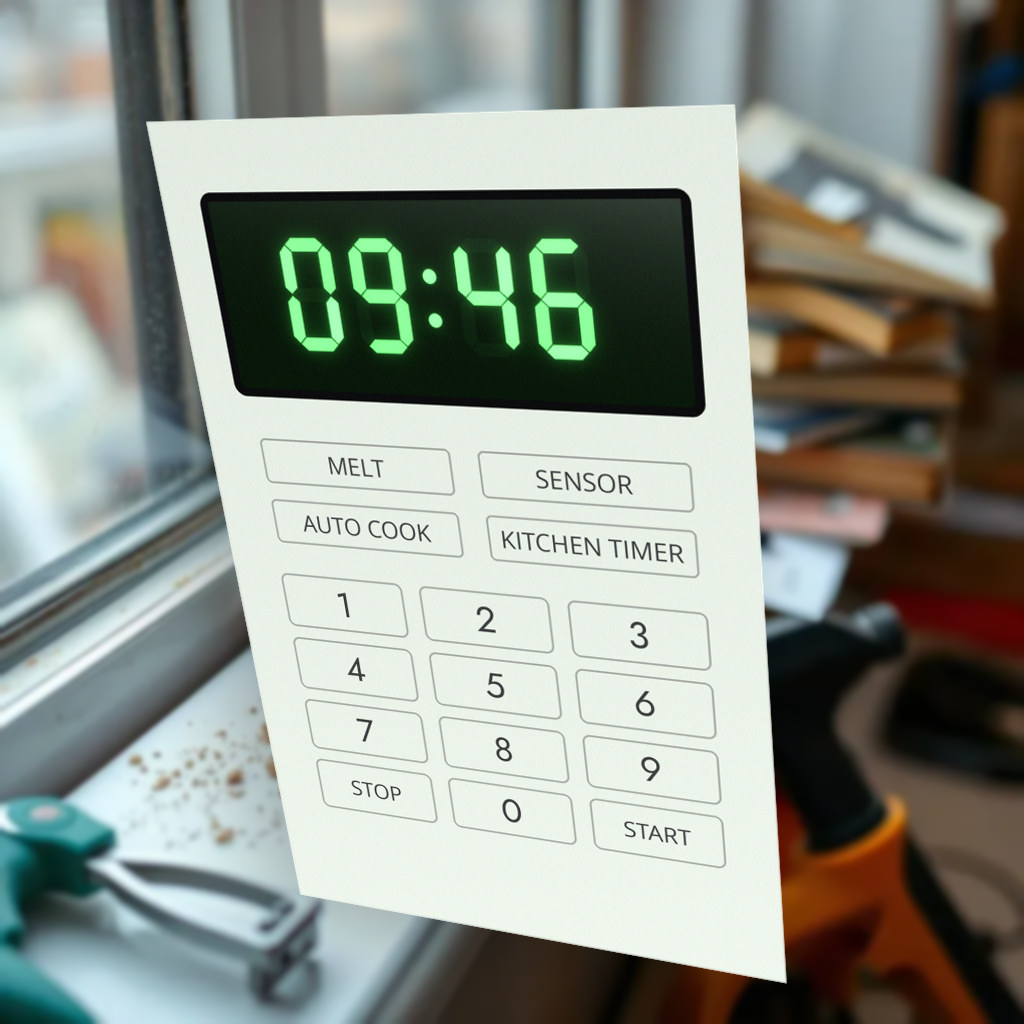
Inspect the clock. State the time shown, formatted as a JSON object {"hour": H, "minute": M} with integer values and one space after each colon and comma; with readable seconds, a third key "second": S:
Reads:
{"hour": 9, "minute": 46}
